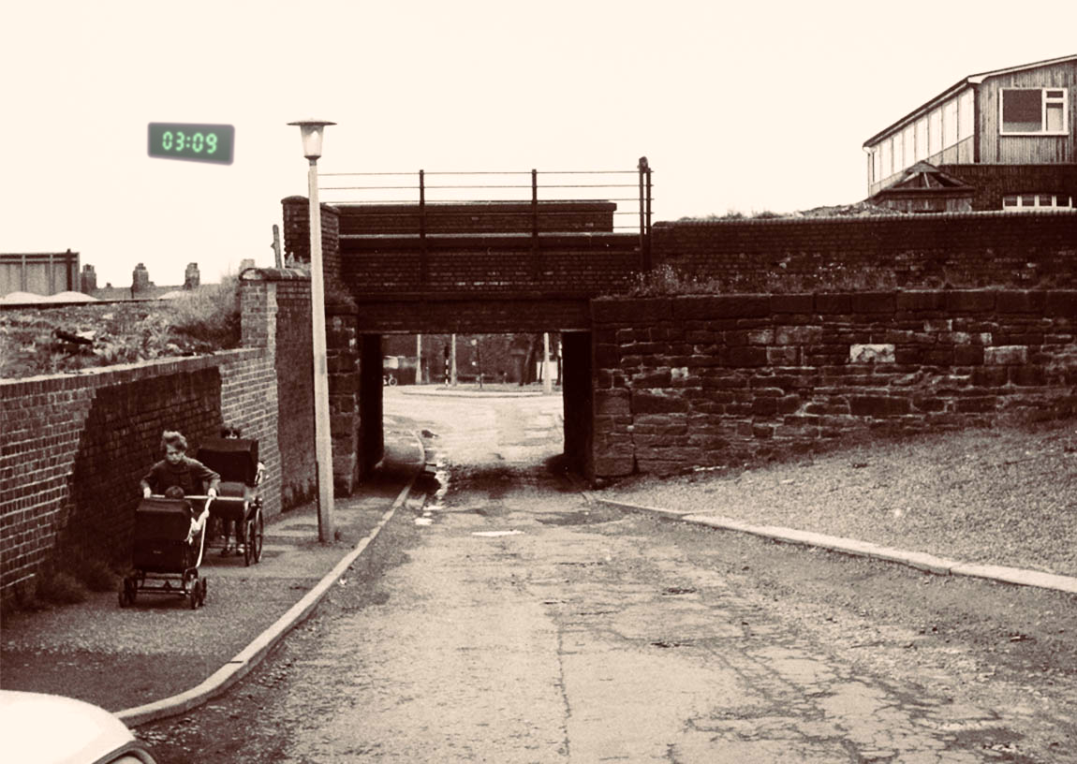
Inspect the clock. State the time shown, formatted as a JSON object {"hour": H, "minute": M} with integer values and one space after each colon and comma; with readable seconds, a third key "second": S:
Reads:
{"hour": 3, "minute": 9}
